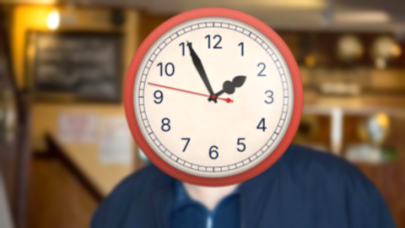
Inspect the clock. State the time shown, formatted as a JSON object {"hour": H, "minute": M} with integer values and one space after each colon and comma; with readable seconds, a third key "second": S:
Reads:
{"hour": 1, "minute": 55, "second": 47}
